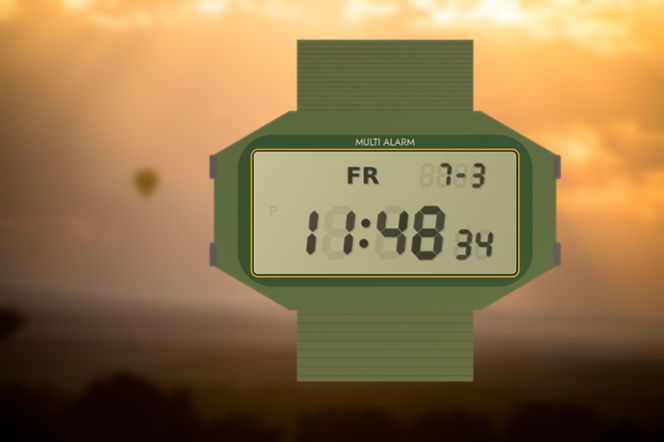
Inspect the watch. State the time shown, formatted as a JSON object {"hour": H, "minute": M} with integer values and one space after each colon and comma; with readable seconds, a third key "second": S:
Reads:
{"hour": 11, "minute": 48, "second": 34}
